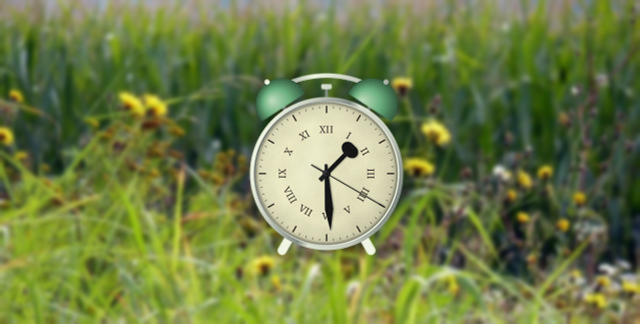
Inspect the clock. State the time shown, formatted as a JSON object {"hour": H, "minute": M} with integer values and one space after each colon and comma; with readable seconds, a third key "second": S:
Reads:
{"hour": 1, "minute": 29, "second": 20}
